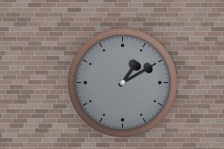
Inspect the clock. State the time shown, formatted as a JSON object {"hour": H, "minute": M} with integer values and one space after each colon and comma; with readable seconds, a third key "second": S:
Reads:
{"hour": 1, "minute": 10}
